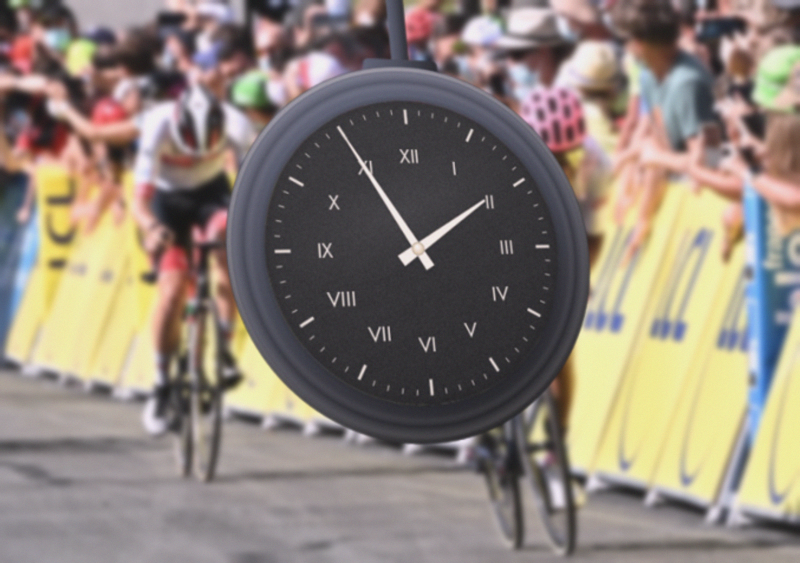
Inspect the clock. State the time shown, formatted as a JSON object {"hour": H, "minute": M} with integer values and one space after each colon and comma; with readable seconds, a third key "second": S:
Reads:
{"hour": 1, "minute": 55}
